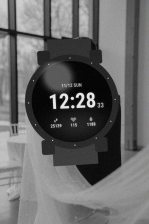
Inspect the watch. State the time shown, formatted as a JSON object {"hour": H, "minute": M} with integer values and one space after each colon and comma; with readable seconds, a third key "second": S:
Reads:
{"hour": 12, "minute": 28, "second": 33}
